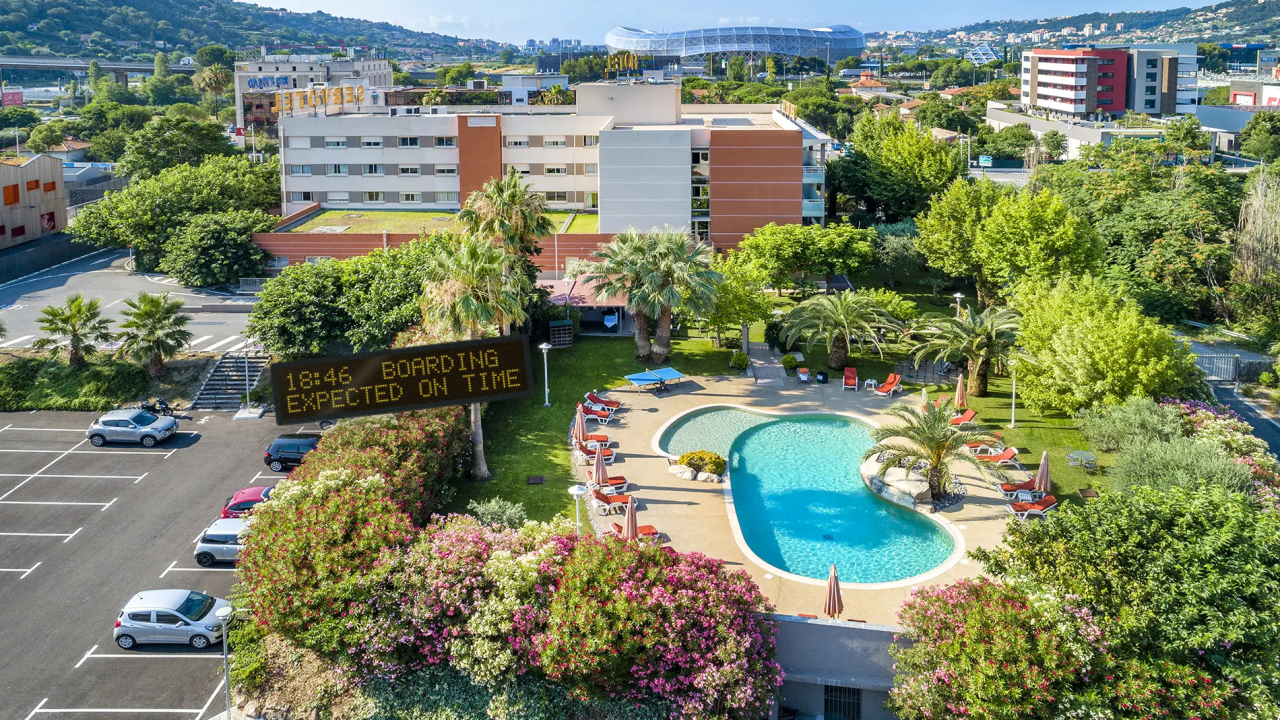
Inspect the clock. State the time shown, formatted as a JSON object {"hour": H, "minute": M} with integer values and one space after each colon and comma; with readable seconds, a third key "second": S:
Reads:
{"hour": 18, "minute": 46}
